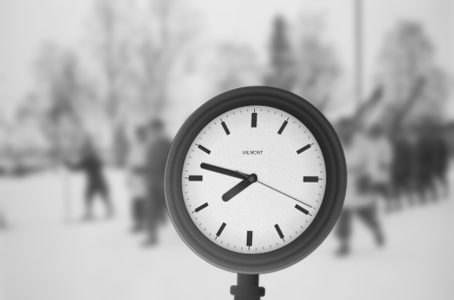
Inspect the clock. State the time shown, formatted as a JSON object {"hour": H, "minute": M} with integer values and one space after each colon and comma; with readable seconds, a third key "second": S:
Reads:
{"hour": 7, "minute": 47, "second": 19}
